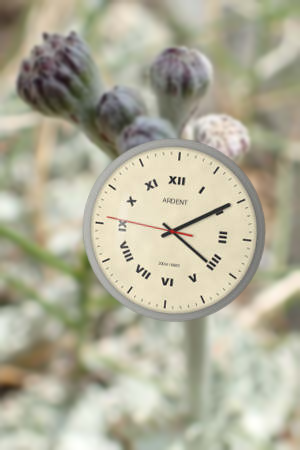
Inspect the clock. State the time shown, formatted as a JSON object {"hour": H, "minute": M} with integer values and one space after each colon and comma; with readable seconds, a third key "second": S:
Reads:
{"hour": 4, "minute": 9, "second": 46}
